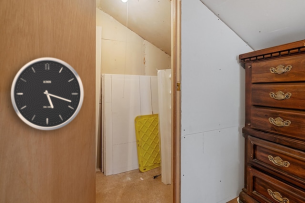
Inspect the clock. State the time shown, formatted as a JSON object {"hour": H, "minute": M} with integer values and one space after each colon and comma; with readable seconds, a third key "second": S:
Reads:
{"hour": 5, "minute": 18}
